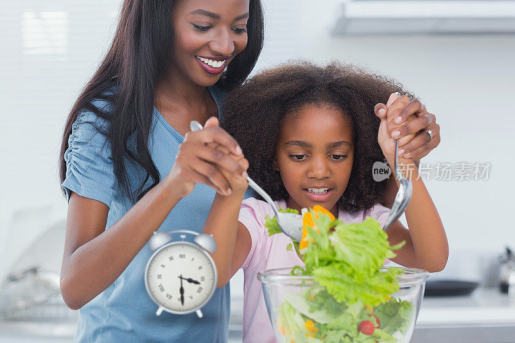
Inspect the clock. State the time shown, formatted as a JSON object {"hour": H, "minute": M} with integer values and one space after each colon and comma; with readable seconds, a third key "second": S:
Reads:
{"hour": 3, "minute": 29}
